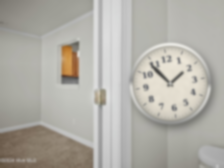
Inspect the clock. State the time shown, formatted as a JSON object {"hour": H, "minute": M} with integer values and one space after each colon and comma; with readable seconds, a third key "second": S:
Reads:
{"hour": 1, "minute": 54}
